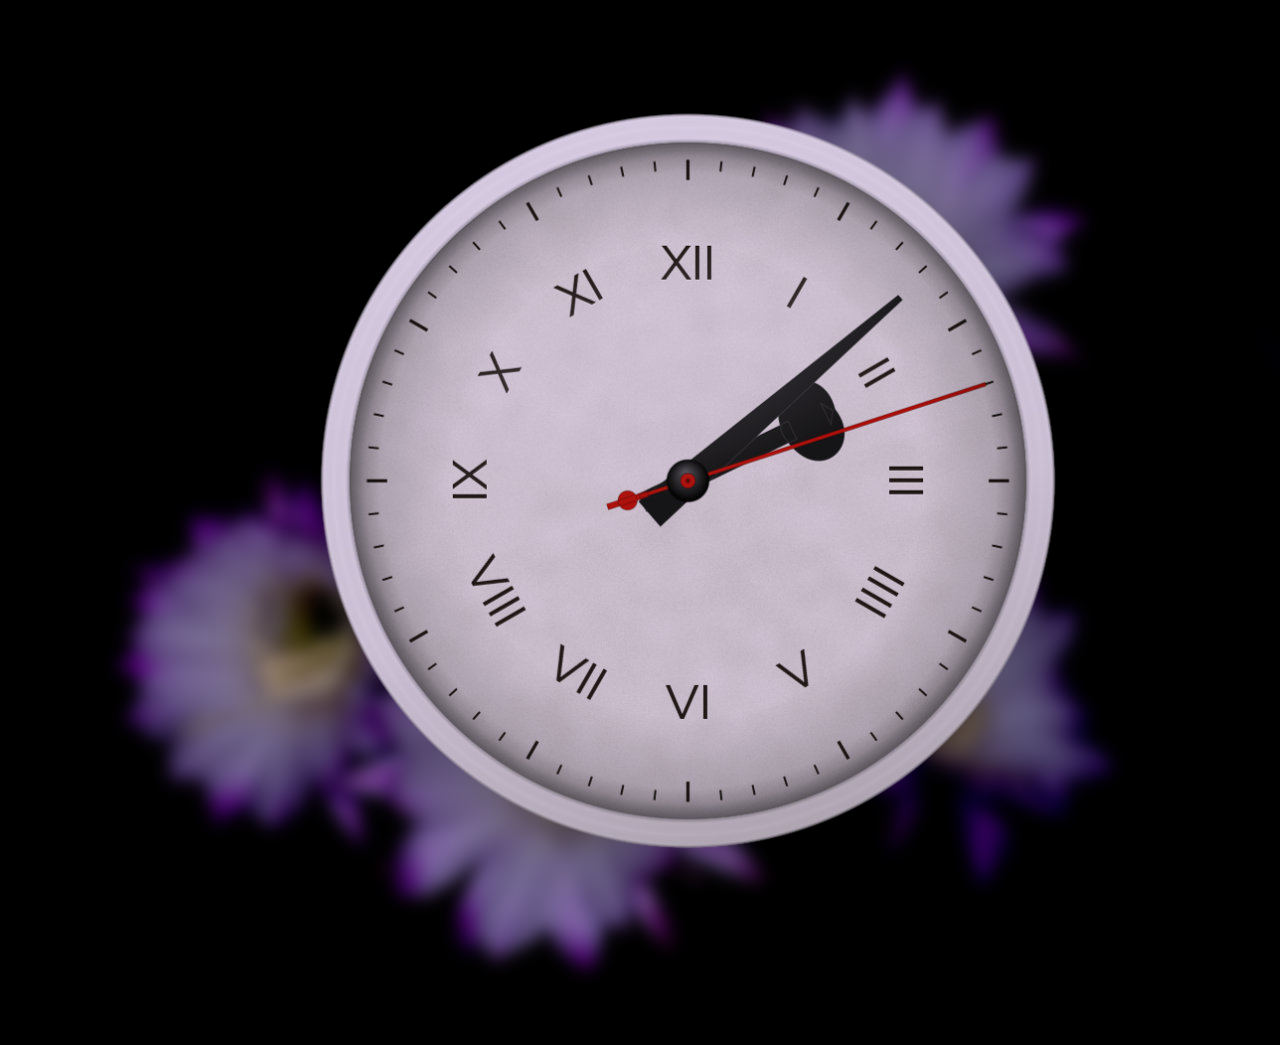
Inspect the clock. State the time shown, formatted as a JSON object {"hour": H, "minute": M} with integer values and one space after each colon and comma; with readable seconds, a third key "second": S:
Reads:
{"hour": 2, "minute": 8, "second": 12}
